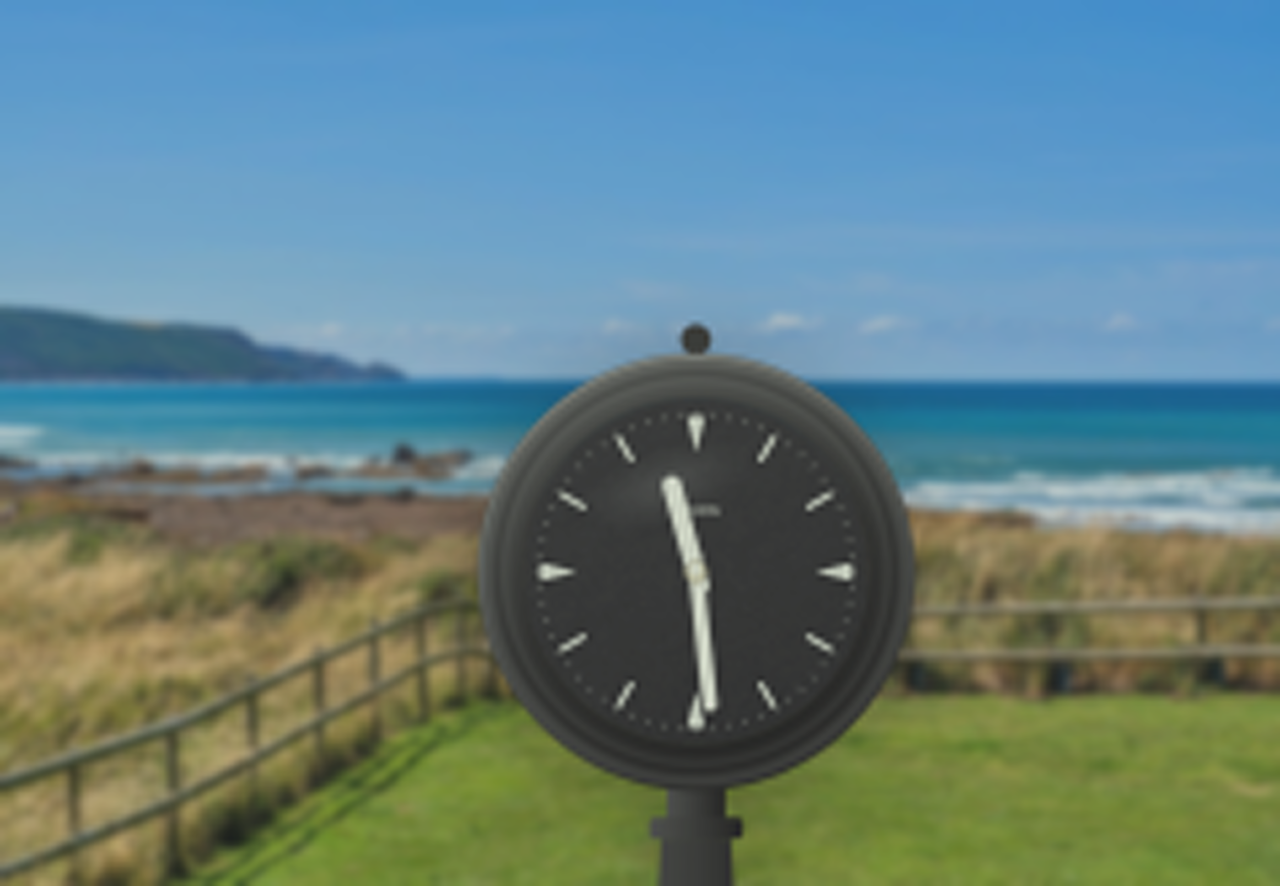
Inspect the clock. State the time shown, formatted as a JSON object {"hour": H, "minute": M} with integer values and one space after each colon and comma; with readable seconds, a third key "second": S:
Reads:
{"hour": 11, "minute": 29}
